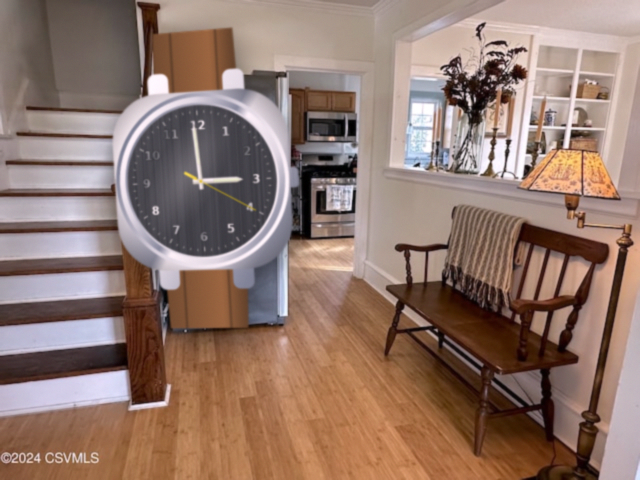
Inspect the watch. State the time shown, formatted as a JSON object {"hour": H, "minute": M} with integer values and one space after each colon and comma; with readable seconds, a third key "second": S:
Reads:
{"hour": 2, "minute": 59, "second": 20}
